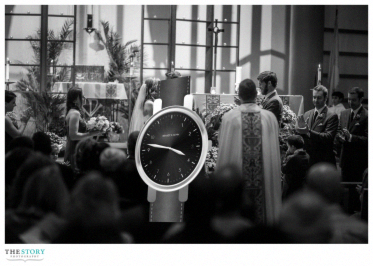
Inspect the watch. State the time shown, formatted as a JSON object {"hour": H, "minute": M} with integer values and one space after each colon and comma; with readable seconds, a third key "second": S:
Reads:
{"hour": 3, "minute": 47}
